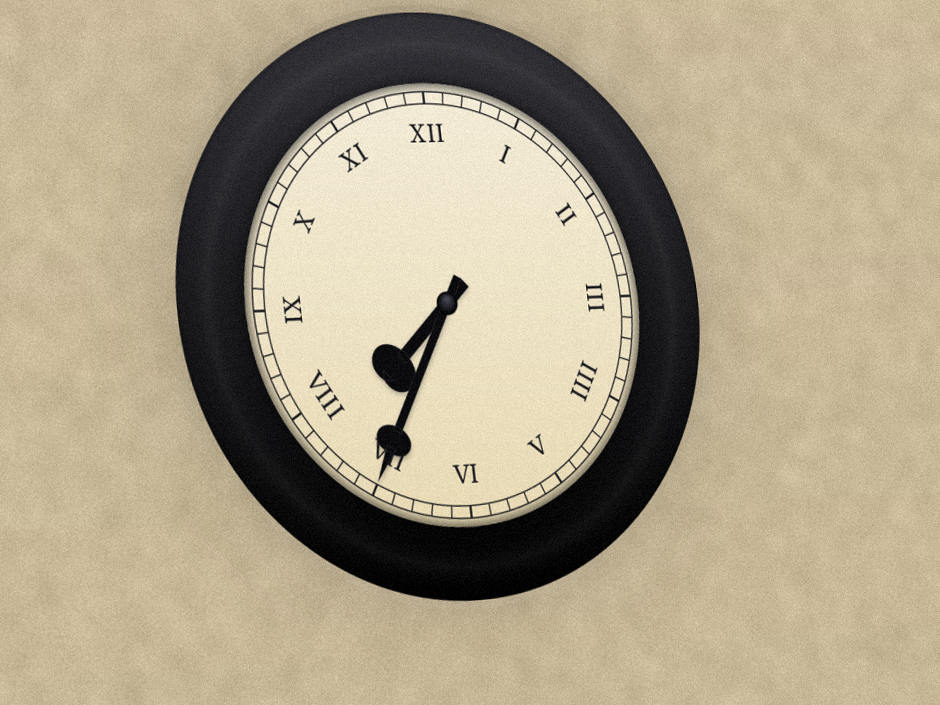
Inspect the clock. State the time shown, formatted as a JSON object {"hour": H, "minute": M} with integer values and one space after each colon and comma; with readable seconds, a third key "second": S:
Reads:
{"hour": 7, "minute": 35}
